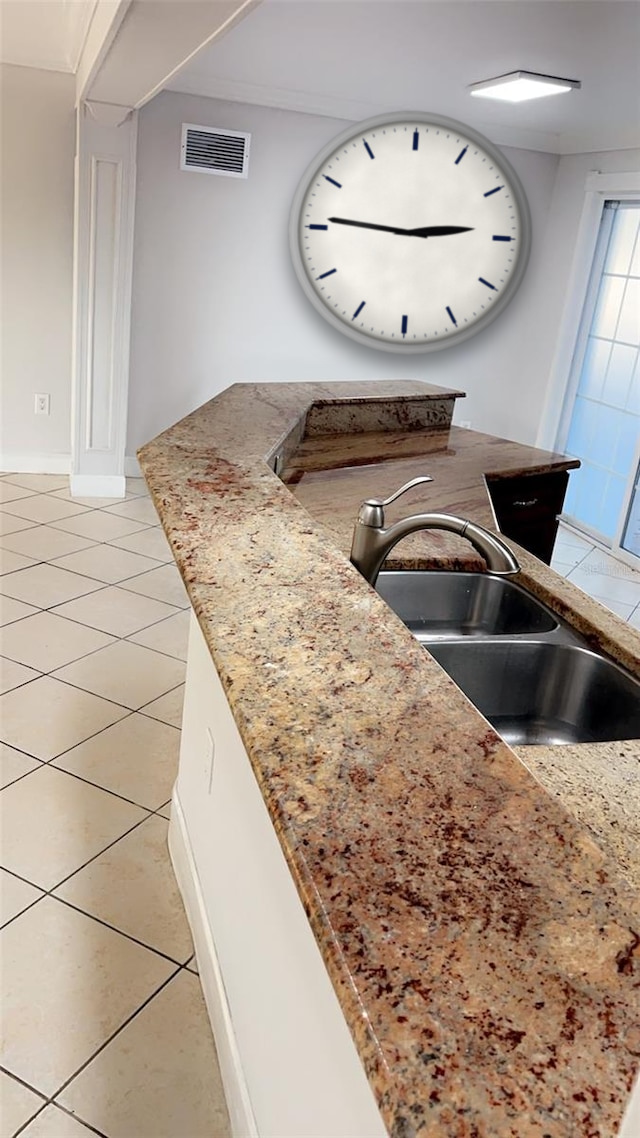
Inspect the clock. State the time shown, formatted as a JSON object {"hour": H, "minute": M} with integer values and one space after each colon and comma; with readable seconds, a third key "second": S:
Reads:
{"hour": 2, "minute": 46}
